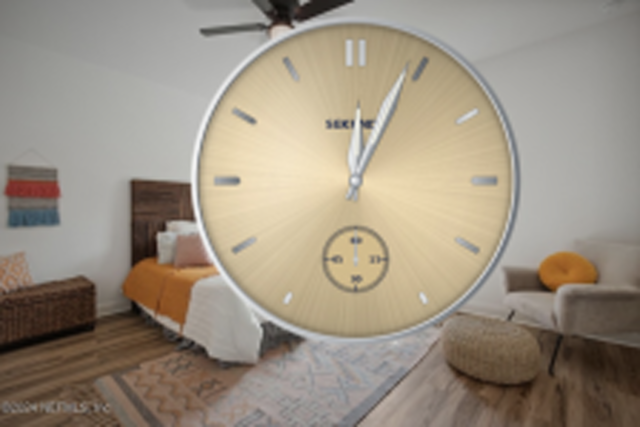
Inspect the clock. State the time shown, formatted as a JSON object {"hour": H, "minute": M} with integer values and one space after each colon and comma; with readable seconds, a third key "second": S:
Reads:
{"hour": 12, "minute": 4}
